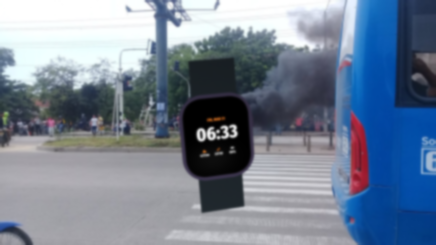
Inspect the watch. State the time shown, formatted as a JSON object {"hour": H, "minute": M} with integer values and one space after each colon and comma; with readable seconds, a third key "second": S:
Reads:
{"hour": 6, "minute": 33}
